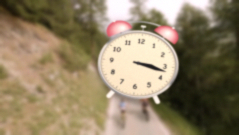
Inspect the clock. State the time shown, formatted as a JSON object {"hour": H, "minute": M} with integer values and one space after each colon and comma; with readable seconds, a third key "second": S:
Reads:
{"hour": 3, "minute": 17}
